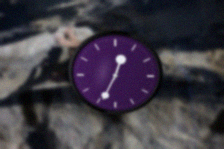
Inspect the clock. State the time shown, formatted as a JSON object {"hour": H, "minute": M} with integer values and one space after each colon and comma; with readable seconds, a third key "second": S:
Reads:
{"hour": 12, "minute": 34}
